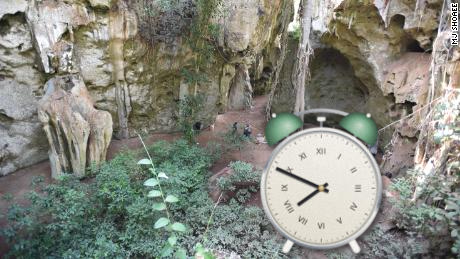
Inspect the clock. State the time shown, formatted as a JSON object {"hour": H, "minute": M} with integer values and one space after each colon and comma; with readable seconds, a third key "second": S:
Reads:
{"hour": 7, "minute": 49}
